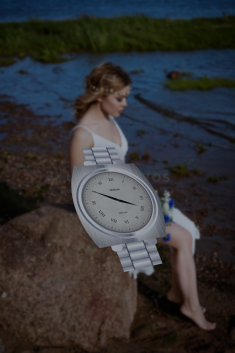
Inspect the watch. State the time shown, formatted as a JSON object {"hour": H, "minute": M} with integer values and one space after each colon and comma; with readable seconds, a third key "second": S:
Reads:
{"hour": 3, "minute": 50}
